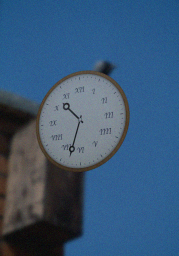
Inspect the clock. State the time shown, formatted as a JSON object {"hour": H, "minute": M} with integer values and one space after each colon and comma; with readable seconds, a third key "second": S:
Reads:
{"hour": 10, "minute": 33}
